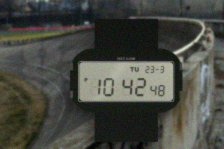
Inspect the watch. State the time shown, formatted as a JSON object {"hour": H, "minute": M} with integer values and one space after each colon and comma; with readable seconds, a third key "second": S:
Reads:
{"hour": 10, "minute": 42, "second": 48}
